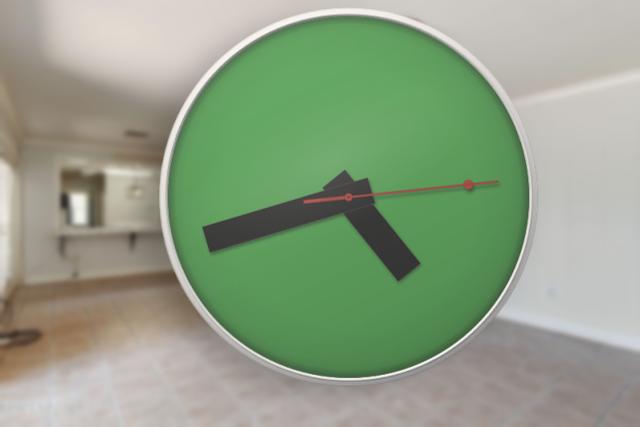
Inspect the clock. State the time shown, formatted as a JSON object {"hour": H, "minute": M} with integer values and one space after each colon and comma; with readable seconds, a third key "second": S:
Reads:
{"hour": 4, "minute": 42, "second": 14}
